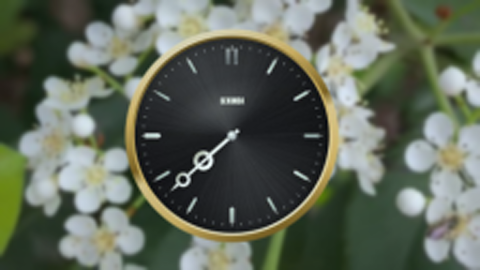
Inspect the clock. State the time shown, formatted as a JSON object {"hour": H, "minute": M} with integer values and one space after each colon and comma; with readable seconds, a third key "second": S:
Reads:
{"hour": 7, "minute": 38}
